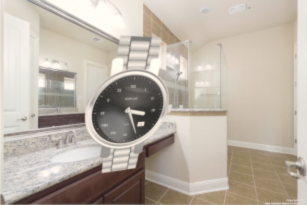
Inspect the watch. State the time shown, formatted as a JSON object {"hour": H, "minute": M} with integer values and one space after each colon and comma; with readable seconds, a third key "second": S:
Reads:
{"hour": 3, "minute": 26}
